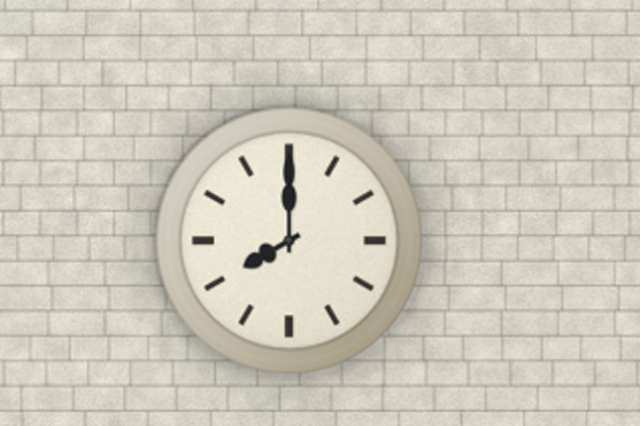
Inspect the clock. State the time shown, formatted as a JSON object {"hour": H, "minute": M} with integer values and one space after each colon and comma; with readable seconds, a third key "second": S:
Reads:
{"hour": 8, "minute": 0}
